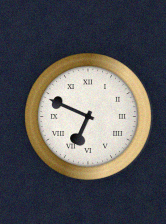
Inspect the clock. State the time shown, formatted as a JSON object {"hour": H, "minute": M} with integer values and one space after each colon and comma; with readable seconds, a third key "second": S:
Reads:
{"hour": 6, "minute": 49}
